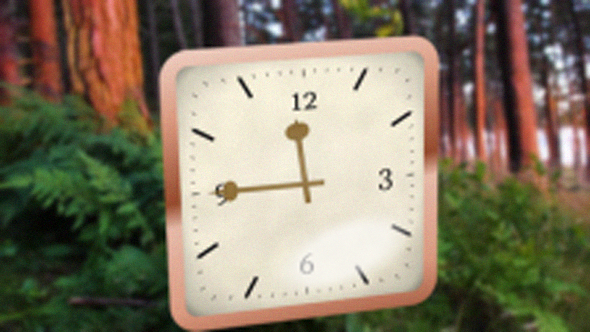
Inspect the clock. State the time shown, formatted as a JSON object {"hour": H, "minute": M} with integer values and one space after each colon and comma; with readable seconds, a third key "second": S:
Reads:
{"hour": 11, "minute": 45}
